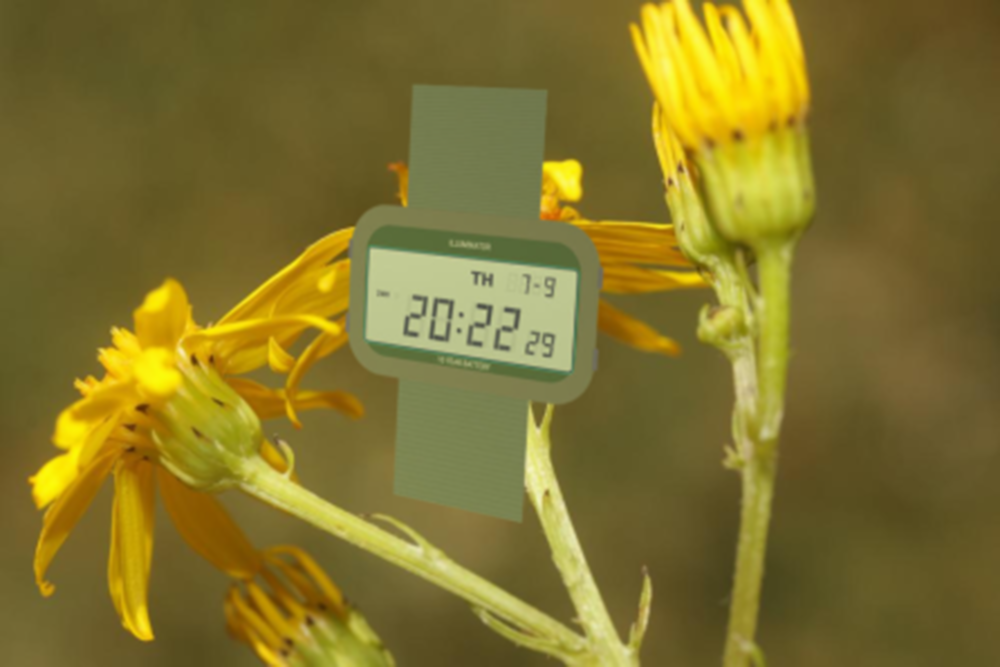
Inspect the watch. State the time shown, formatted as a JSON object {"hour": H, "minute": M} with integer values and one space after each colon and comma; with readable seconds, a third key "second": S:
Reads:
{"hour": 20, "minute": 22, "second": 29}
